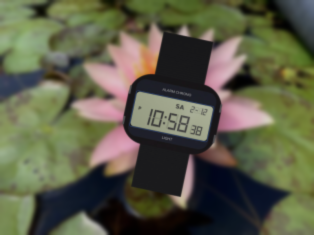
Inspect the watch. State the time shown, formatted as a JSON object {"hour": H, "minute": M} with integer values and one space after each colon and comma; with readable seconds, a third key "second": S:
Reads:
{"hour": 10, "minute": 58, "second": 38}
